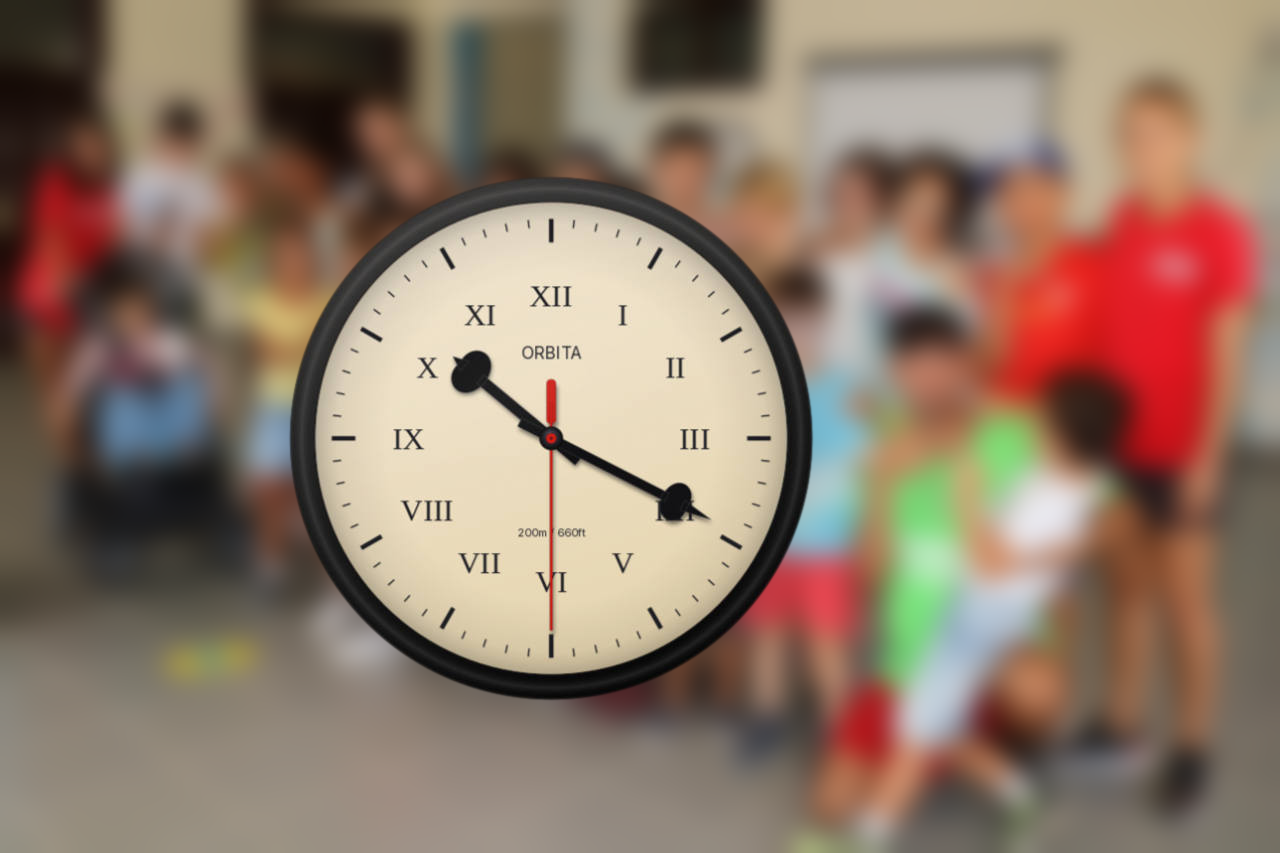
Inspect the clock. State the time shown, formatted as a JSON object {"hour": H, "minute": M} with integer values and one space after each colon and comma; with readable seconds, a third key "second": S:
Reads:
{"hour": 10, "minute": 19, "second": 30}
